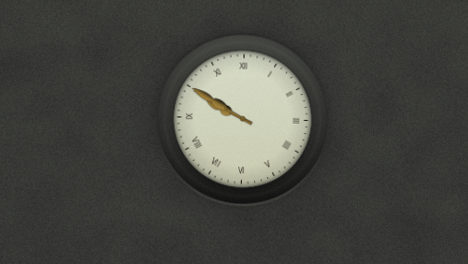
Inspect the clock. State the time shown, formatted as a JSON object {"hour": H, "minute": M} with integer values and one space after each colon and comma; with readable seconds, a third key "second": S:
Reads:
{"hour": 9, "minute": 50}
